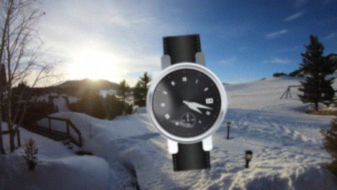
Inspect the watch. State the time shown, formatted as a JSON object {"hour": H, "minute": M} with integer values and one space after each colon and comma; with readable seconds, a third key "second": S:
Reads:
{"hour": 4, "minute": 18}
